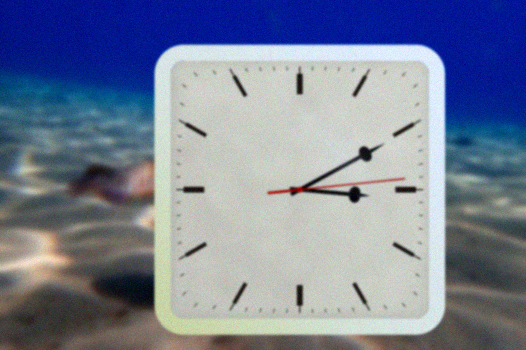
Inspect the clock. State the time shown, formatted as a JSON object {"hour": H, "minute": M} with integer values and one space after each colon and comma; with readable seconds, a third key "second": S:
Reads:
{"hour": 3, "minute": 10, "second": 14}
